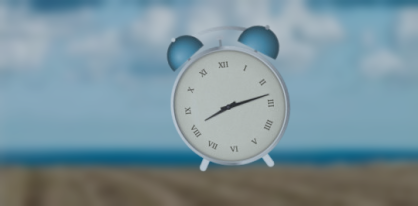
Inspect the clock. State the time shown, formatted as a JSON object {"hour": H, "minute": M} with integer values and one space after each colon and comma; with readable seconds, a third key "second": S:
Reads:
{"hour": 8, "minute": 13}
